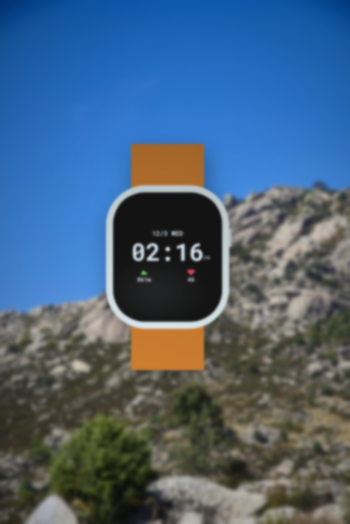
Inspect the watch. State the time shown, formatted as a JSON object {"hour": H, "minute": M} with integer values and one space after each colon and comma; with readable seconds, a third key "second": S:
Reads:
{"hour": 2, "minute": 16}
